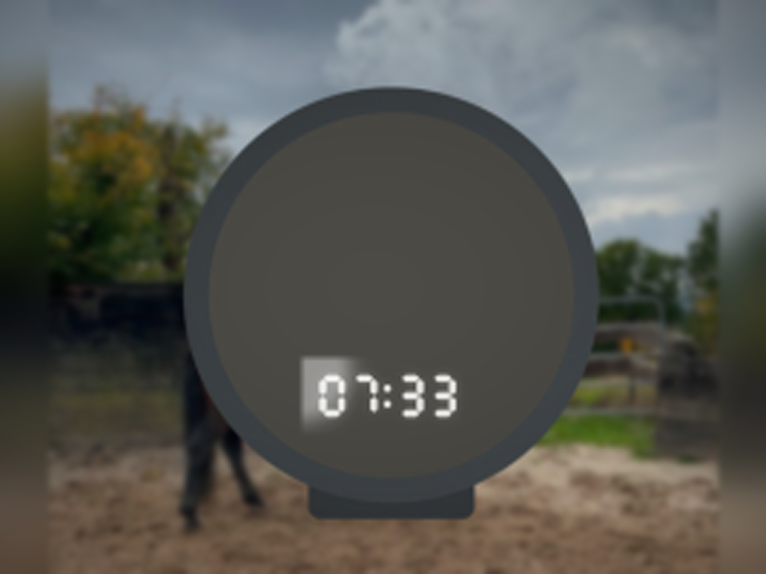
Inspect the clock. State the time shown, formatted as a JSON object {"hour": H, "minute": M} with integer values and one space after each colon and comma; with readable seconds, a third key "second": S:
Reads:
{"hour": 7, "minute": 33}
